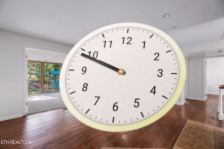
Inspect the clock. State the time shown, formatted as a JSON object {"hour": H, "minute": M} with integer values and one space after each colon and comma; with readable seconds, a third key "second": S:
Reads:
{"hour": 9, "minute": 49}
